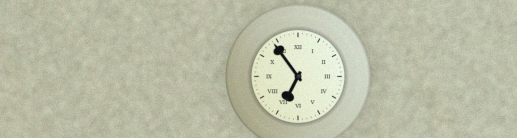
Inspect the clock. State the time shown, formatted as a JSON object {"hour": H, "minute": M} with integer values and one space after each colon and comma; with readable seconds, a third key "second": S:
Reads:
{"hour": 6, "minute": 54}
